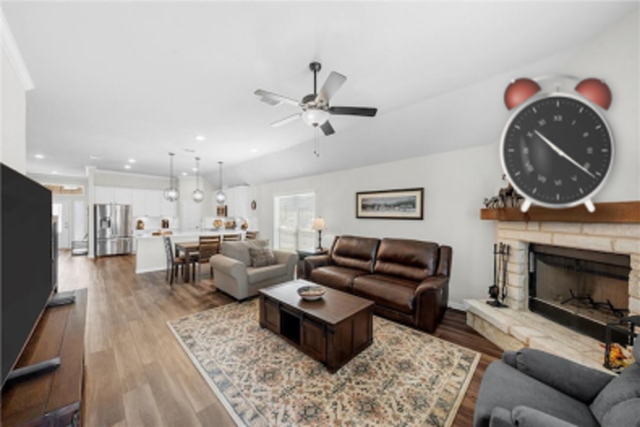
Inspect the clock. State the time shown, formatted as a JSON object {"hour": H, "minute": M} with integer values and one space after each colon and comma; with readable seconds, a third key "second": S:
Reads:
{"hour": 10, "minute": 21}
